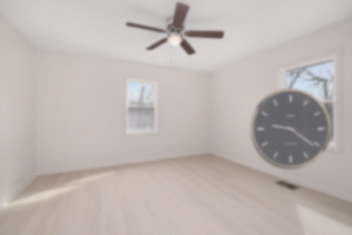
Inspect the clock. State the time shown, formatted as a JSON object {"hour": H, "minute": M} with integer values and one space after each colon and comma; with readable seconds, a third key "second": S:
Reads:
{"hour": 9, "minute": 21}
